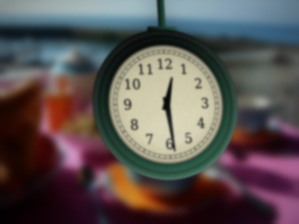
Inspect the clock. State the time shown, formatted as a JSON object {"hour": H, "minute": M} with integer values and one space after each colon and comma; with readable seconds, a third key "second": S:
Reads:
{"hour": 12, "minute": 29}
